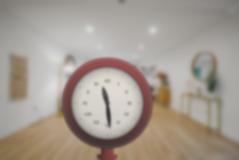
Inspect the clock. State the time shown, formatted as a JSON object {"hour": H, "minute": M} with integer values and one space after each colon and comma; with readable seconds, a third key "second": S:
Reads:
{"hour": 11, "minute": 29}
